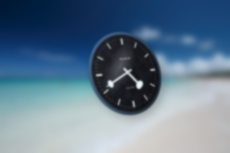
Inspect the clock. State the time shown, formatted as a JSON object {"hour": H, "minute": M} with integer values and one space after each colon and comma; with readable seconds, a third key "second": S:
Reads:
{"hour": 4, "minute": 41}
